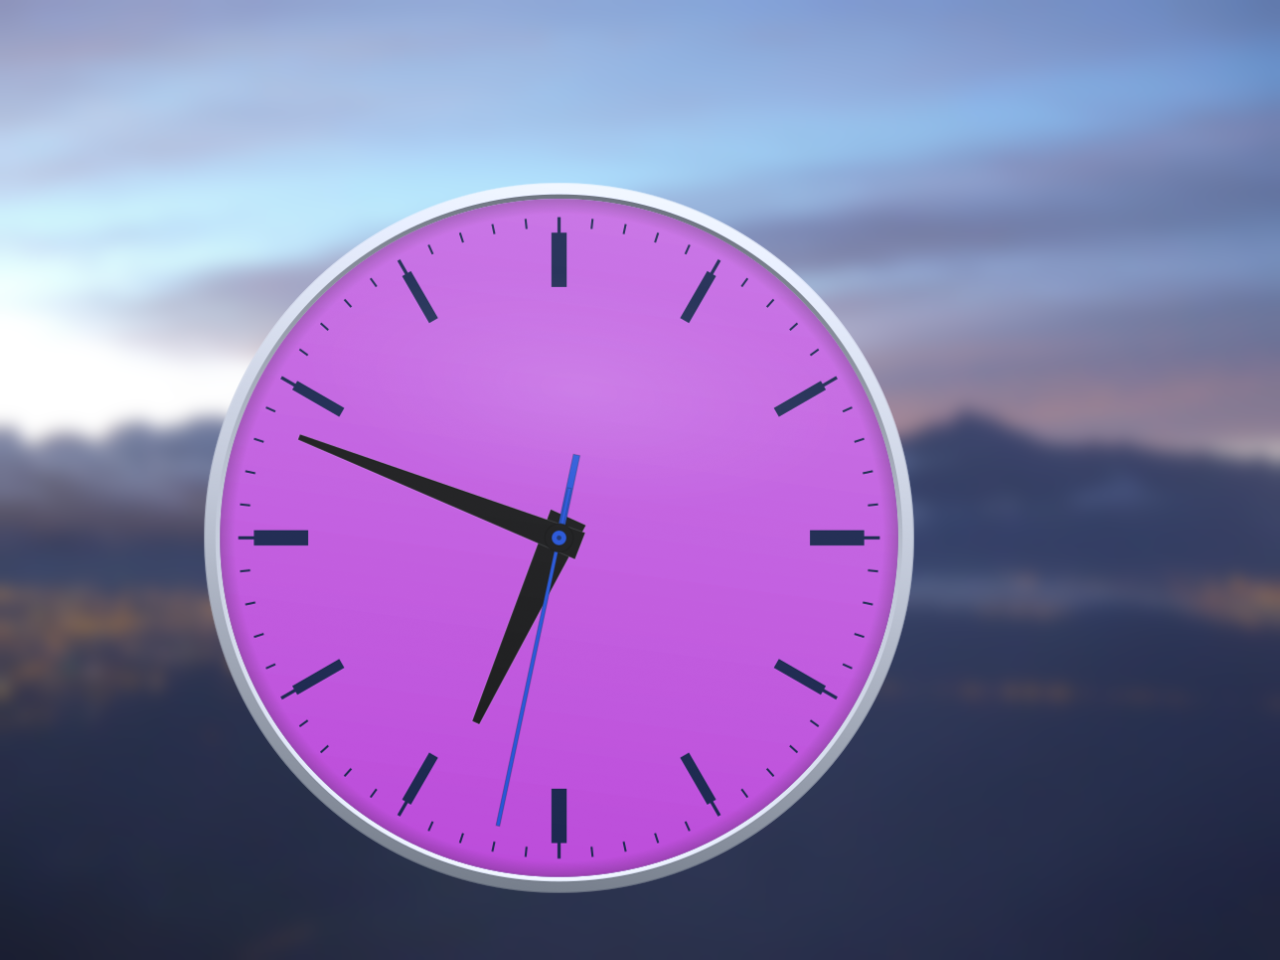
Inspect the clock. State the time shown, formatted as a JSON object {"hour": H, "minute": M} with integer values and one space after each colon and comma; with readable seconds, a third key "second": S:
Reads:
{"hour": 6, "minute": 48, "second": 32}
